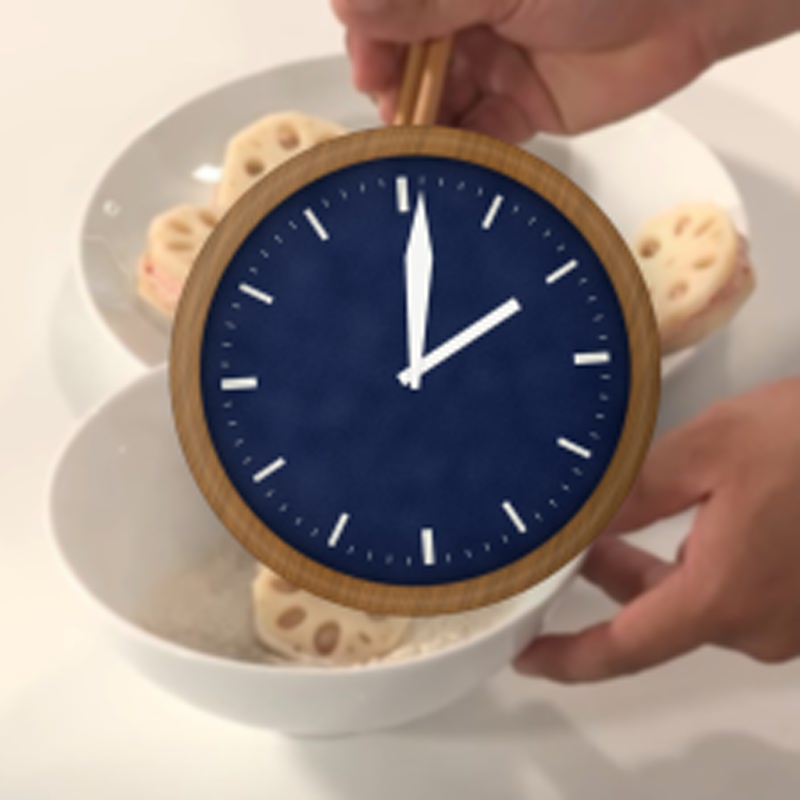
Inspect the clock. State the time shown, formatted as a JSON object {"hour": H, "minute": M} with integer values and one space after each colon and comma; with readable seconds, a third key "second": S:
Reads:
{"hour": 2, "minute": 1}
